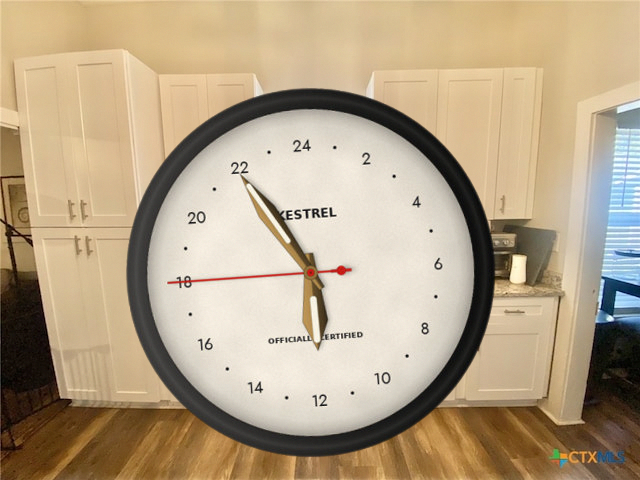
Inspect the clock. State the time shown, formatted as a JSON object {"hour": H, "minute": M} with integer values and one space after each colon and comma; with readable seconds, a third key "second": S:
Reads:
{"hour": 11, "minute": 54, "second": 45}
